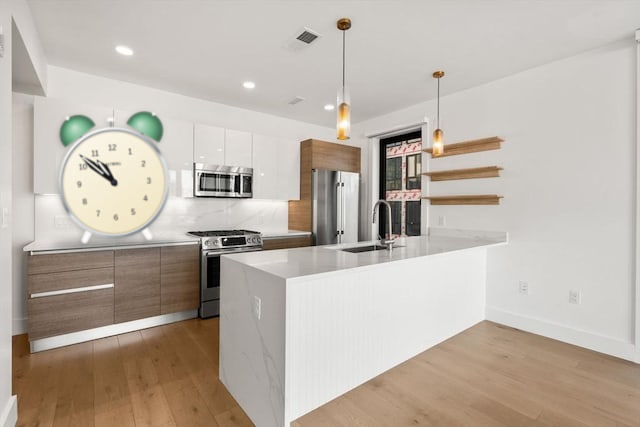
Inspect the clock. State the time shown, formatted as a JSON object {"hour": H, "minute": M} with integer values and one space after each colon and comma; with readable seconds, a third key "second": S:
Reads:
{"hour": 10, "minute": 52}
